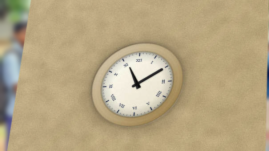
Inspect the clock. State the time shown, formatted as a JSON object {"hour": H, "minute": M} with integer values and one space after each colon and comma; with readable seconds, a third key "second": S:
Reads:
{"hour": 11, "minute": 10}
